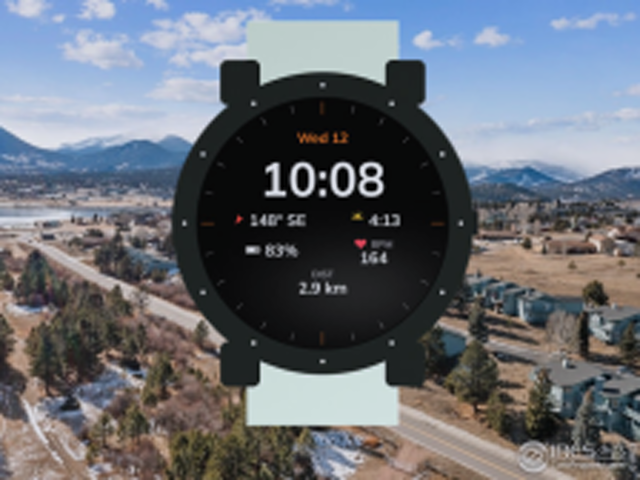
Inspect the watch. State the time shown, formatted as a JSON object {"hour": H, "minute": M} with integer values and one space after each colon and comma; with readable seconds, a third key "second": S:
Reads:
{"hour": 10, "minute": 8}
